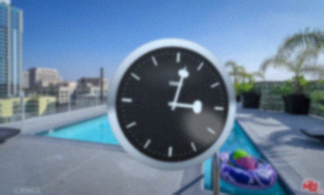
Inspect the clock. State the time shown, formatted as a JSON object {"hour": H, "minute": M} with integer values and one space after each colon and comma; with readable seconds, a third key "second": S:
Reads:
{"hour": 3, "minute": 2}
